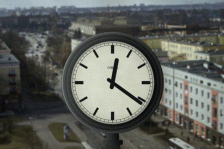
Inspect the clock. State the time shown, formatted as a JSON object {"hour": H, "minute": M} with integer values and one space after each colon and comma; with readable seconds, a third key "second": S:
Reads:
{"hour": 12, "minute": 21}
